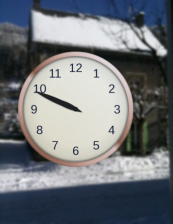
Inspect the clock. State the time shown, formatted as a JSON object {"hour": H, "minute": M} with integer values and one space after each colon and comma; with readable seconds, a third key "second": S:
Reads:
{"hour": 9, "minute": 49}
